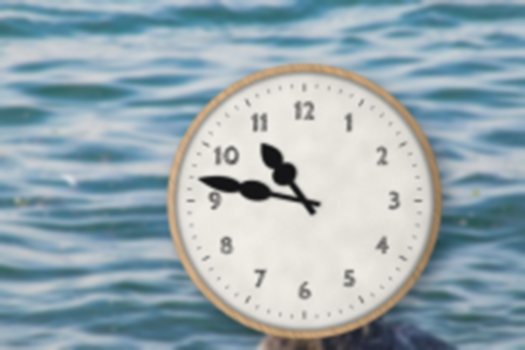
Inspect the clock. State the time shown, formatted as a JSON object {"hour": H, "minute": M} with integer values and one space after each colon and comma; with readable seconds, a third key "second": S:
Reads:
{"hour": 10, "minute": 47}
